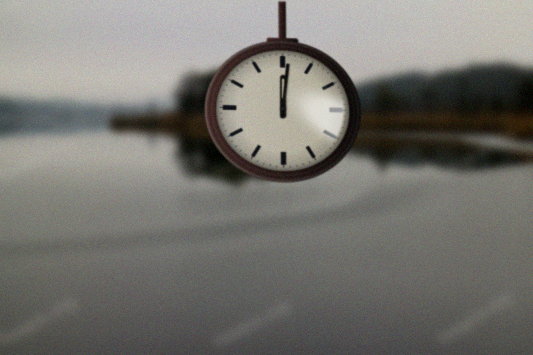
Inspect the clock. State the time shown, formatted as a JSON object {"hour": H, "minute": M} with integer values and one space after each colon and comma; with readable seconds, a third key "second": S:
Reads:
{"hour": 12, "minute": 1}
